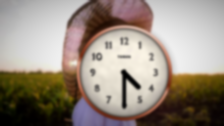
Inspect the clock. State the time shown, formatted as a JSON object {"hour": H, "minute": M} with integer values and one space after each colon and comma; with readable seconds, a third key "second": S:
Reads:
{"hour": 4, "minute": 30}
